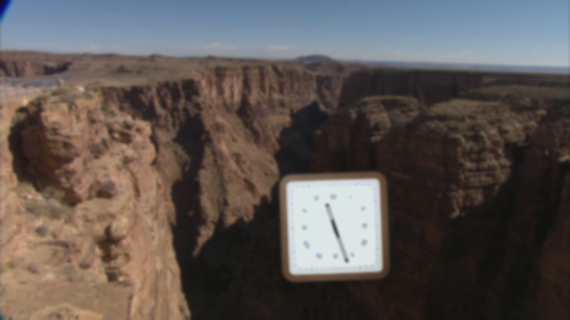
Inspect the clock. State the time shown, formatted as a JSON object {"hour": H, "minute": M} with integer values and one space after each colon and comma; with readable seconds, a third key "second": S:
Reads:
{"hour": 11, "minute": 27}
